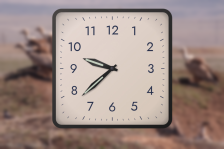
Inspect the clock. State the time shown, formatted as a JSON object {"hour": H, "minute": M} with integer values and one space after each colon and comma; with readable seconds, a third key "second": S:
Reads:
{"hour": 9, "minute": 38}
